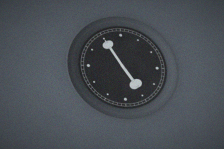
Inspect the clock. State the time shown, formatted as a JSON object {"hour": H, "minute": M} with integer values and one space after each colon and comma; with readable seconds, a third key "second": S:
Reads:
{"hour": 4, "minute": 55}
